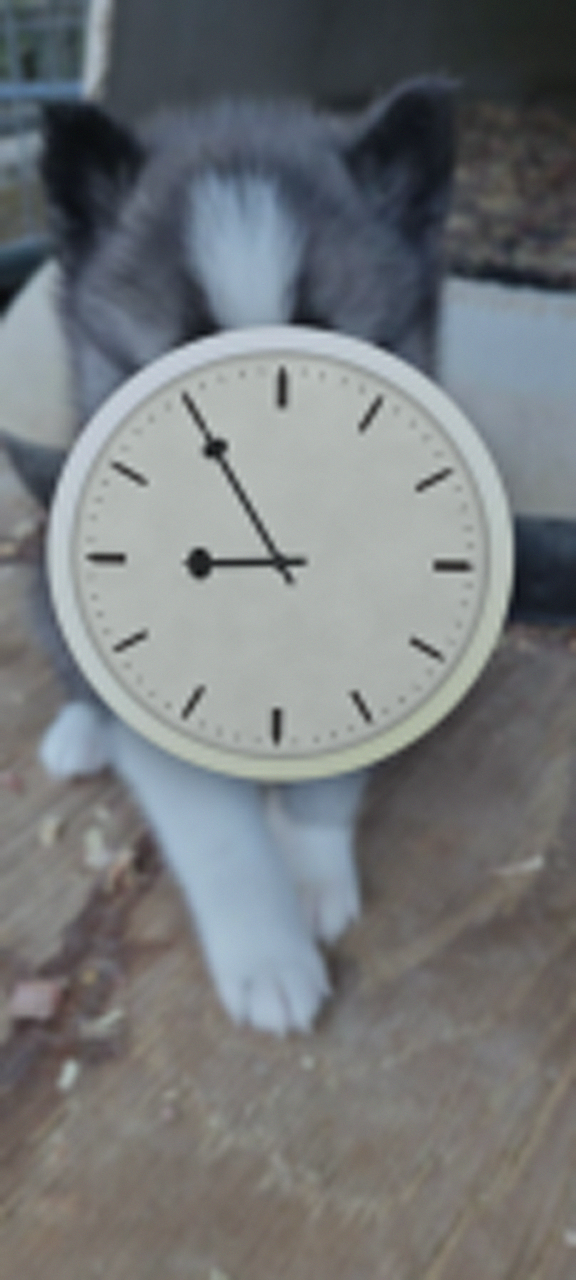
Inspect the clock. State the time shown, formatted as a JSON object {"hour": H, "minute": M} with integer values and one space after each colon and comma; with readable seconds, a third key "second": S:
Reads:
{"hour": 8, "minute": 55}
